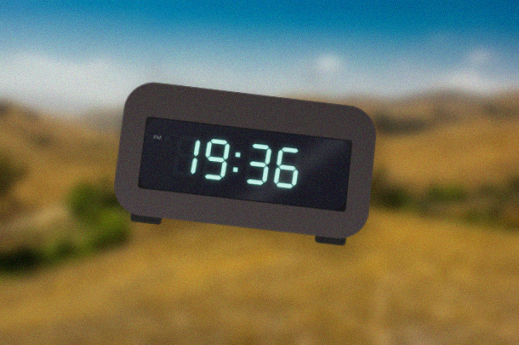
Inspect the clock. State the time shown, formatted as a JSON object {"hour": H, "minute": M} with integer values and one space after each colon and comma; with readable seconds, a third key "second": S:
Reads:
{"hour": 19, "minute": 36}
